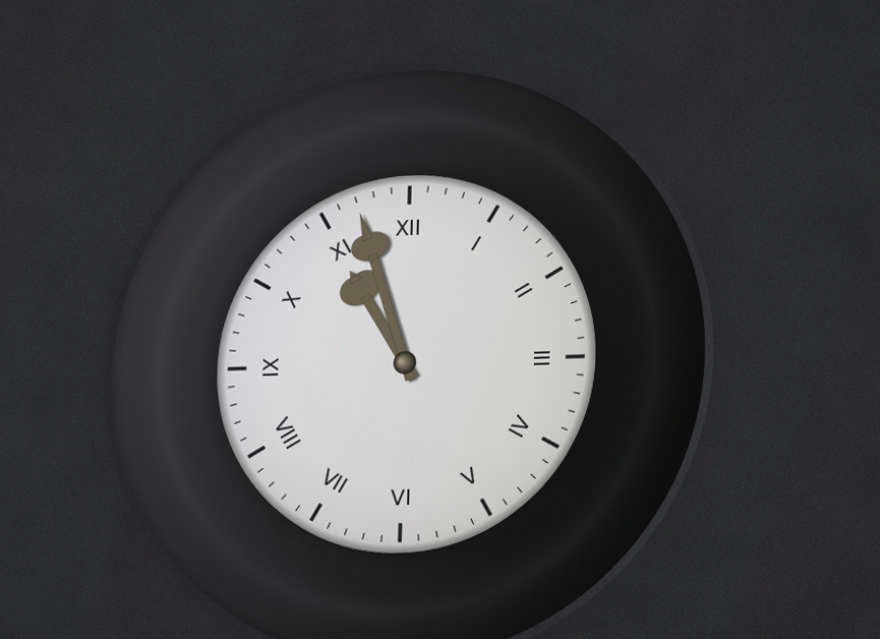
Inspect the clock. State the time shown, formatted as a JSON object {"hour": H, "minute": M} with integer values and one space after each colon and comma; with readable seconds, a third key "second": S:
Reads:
{"hour": 10, "minute": 57}
